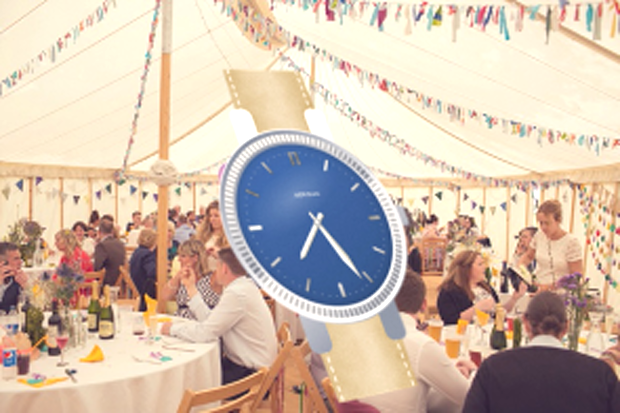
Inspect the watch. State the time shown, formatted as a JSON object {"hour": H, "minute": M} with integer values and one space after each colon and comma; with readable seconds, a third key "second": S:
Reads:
{"hour": 7, "minute": 26}
